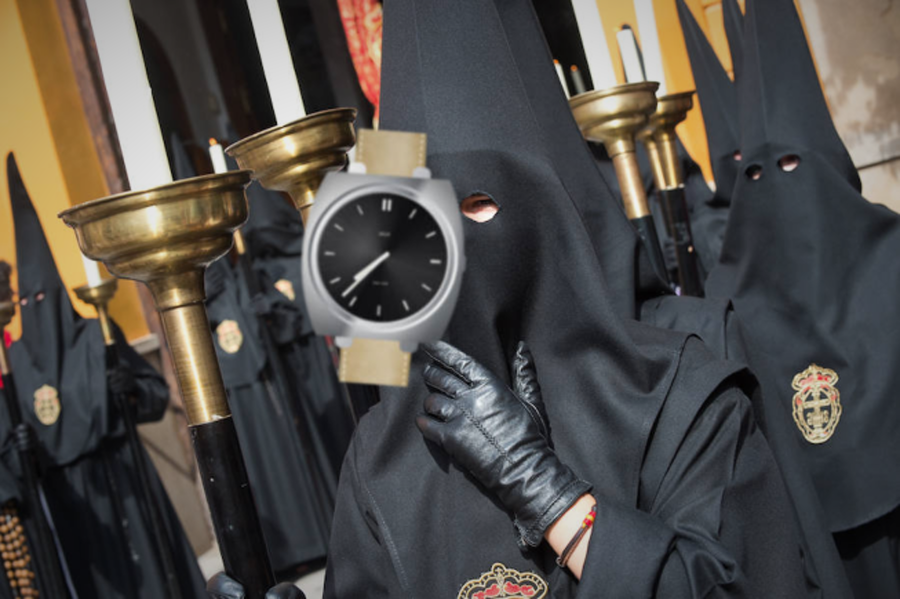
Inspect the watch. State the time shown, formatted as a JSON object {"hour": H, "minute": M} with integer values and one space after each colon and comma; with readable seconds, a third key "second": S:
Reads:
{"hour": 7, "minute": 37}
